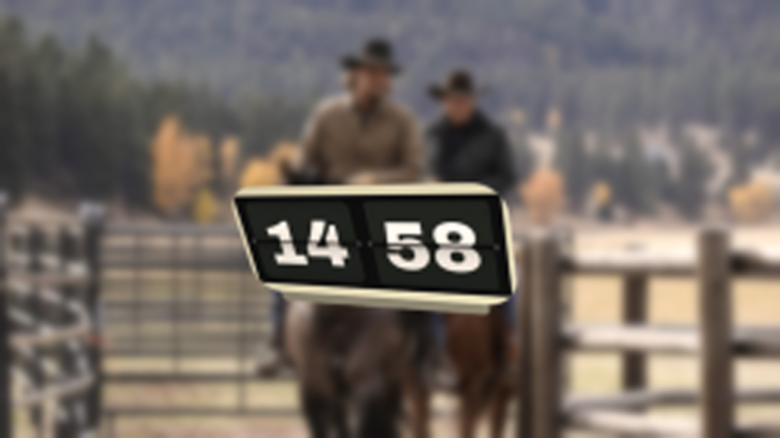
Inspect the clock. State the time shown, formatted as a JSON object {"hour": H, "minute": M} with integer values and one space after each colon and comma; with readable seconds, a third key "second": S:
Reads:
{"hour": 14, "minute": 58}
